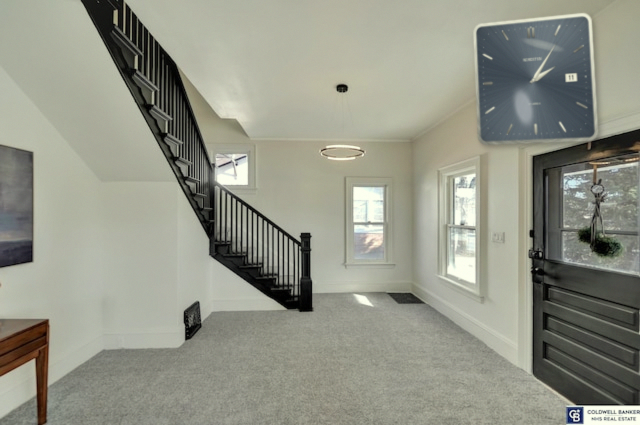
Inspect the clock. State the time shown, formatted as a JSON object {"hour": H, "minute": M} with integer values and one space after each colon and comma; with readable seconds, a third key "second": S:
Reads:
{"hour": 2, "minute": 6}
